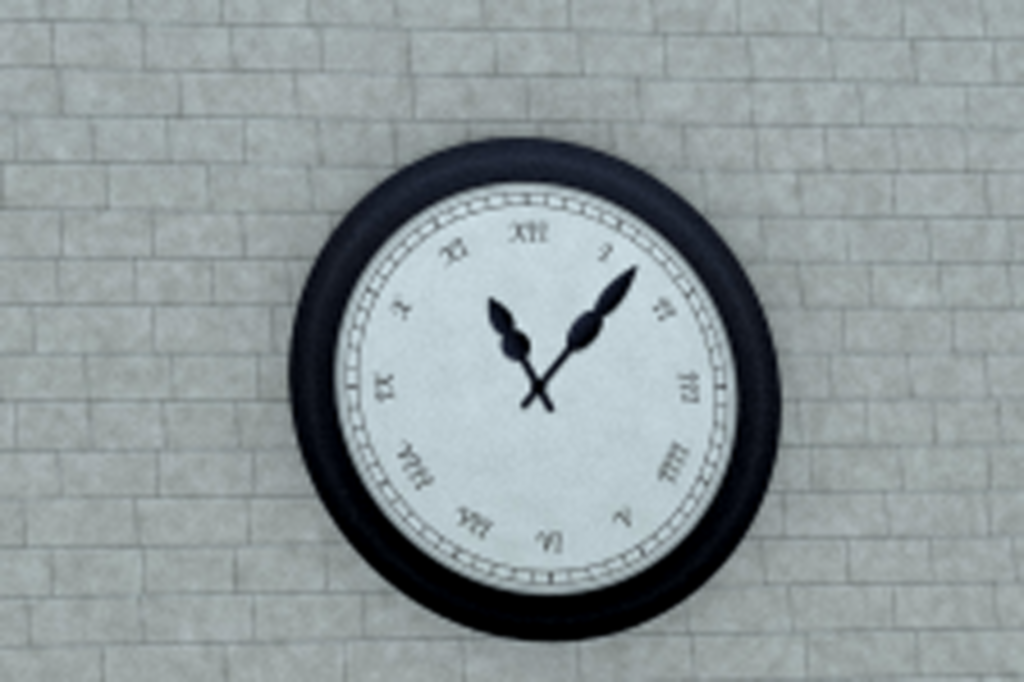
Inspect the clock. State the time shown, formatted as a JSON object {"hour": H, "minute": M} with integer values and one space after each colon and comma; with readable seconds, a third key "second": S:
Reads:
{"hour": 11, "minute": 7}
